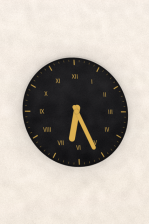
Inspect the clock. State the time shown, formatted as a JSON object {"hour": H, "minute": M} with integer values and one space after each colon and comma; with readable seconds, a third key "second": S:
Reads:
{"hour": 6, "minute": 26}
